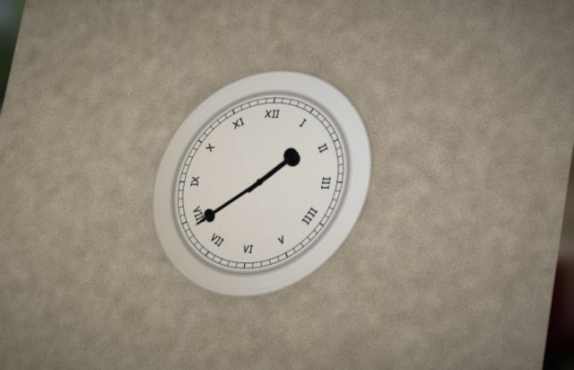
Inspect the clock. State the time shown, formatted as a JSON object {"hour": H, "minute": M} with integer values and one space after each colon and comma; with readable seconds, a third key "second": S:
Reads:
{"hour": 1, "minute": 39}
